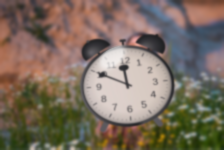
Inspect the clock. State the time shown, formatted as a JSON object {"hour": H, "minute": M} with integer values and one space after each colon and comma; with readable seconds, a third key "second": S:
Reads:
{"hour": 11, "minute": 50}
